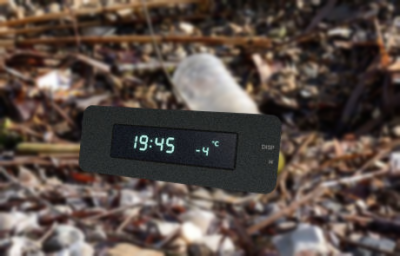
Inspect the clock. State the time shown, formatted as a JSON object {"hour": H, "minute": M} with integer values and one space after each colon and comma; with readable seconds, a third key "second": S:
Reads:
{"hour": 19, "minute": 45}
